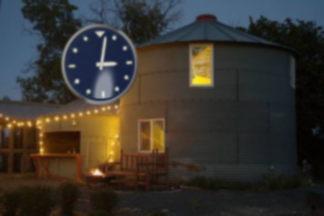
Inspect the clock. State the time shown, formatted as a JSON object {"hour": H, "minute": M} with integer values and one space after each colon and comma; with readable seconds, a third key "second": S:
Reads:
{"hour": 3, "minute": 2}
